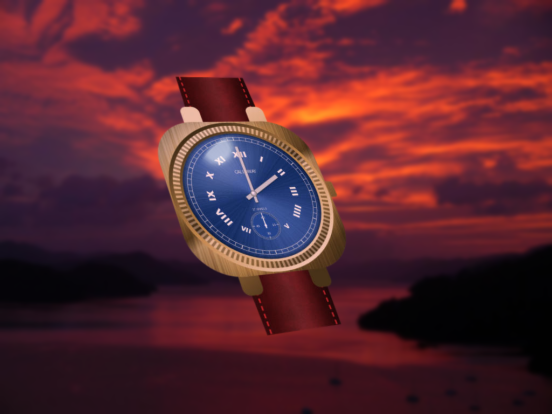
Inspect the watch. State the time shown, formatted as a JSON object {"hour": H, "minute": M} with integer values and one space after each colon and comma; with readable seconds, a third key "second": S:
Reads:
{"hour": 2, "minute": 0}
